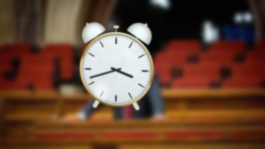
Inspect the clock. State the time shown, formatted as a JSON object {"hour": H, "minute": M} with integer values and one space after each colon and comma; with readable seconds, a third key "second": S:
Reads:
{"hour": 3, "minute": 42}
